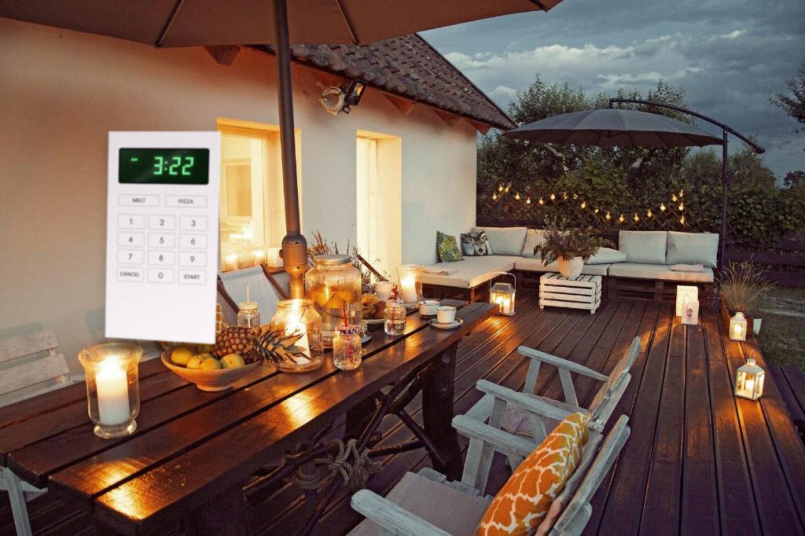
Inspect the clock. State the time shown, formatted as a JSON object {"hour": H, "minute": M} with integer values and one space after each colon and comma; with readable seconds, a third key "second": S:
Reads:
{"hour": 3, "minute": 22}
